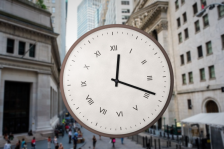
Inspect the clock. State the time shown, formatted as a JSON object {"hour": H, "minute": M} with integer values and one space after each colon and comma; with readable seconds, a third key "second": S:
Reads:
{"hour": 12, "minute": 19}
